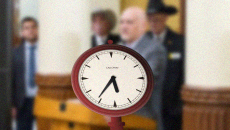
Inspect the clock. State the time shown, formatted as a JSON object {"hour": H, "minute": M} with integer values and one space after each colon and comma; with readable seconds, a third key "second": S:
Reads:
{"hour": 5, "minute": 36}
